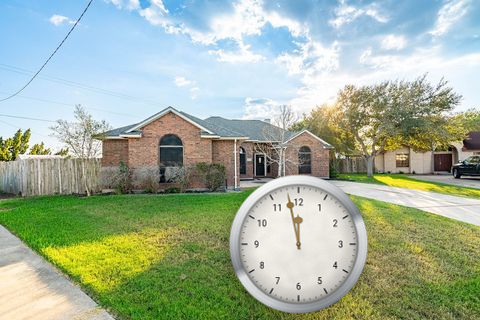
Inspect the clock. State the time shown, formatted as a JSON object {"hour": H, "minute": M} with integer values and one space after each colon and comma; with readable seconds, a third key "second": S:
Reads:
{"hour": 11, "minute": 58}
